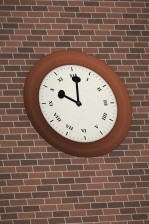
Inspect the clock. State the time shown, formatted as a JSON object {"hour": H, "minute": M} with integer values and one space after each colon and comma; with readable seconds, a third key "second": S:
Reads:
{"hour": 10, "minute": 1}
